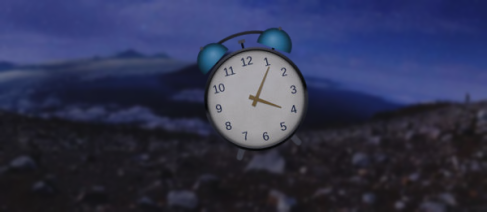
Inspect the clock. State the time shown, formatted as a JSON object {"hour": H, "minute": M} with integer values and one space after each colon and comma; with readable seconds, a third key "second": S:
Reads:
{"hour": 4, "minute": 6}
